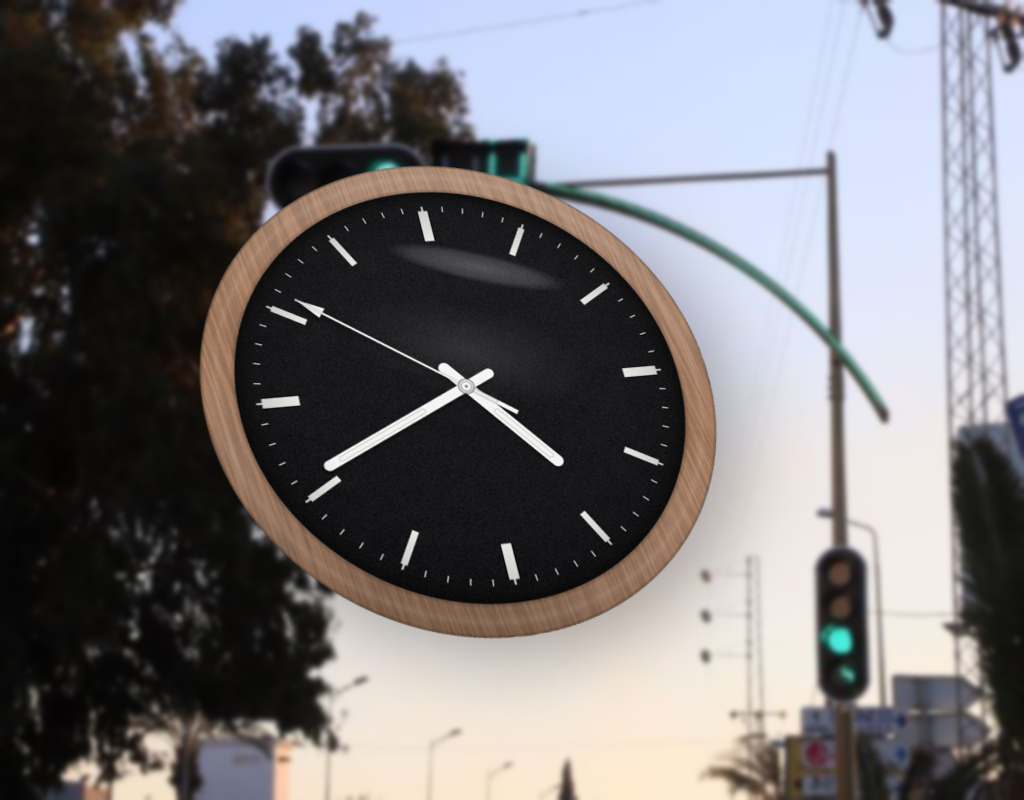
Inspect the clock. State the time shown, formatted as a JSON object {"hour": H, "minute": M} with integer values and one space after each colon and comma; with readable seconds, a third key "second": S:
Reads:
{"hour": 4, "minute": 40, "second": 51}
